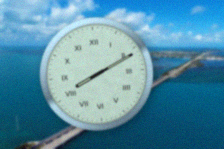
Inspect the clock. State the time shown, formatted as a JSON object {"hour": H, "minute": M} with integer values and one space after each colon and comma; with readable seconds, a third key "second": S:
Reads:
{"hour": 8, "minute": 11}
